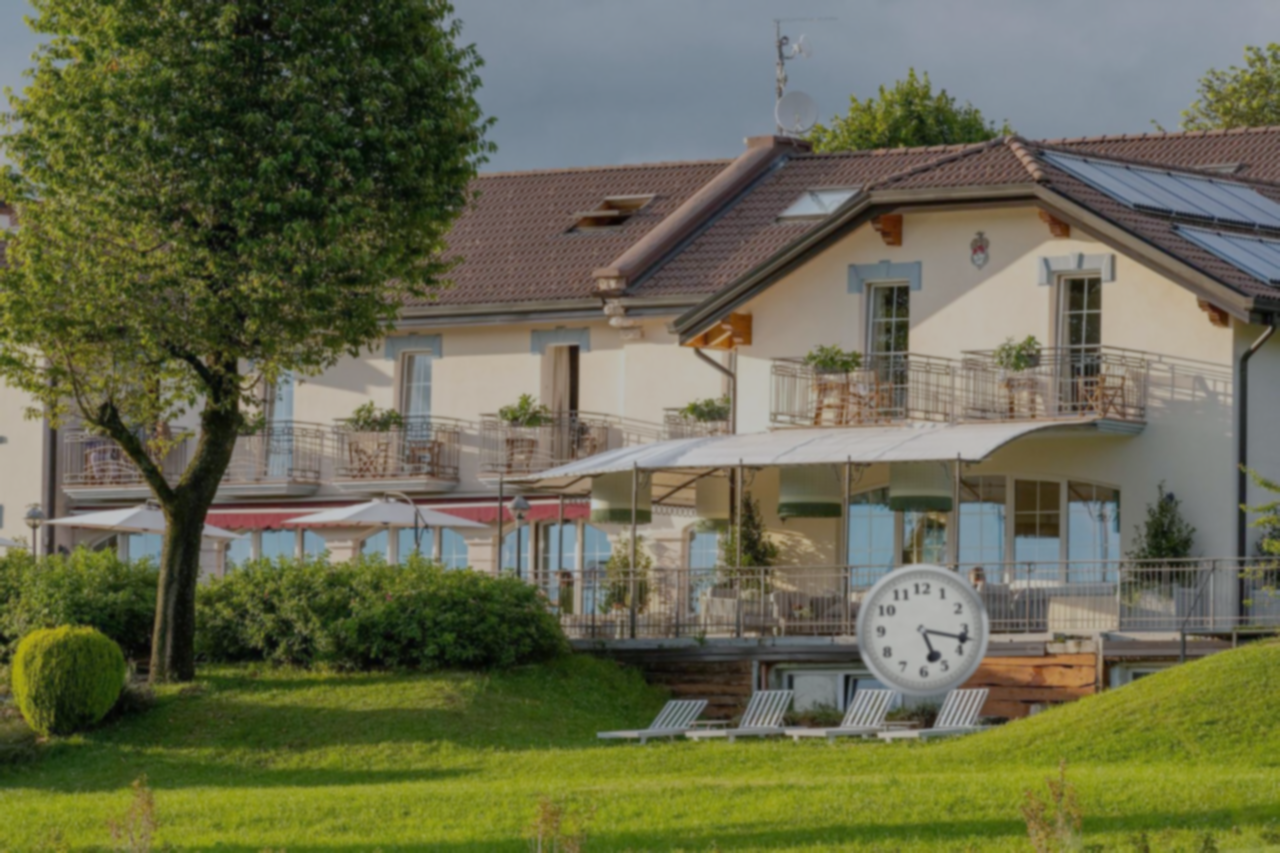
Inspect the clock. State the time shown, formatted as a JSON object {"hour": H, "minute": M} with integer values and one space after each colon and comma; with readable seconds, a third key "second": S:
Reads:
{"hour": 5, "minute": 17}
